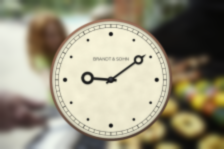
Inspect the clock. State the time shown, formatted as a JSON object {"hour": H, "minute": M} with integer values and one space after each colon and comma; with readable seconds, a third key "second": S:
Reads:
{"hour": 9, "minute": 9}
